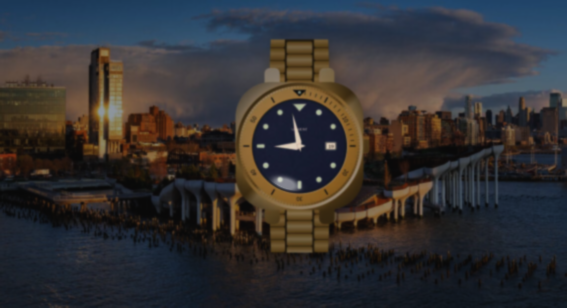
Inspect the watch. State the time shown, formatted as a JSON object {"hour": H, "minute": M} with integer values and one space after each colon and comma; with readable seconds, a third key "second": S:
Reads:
{"hour": 8, "minute": 58}
